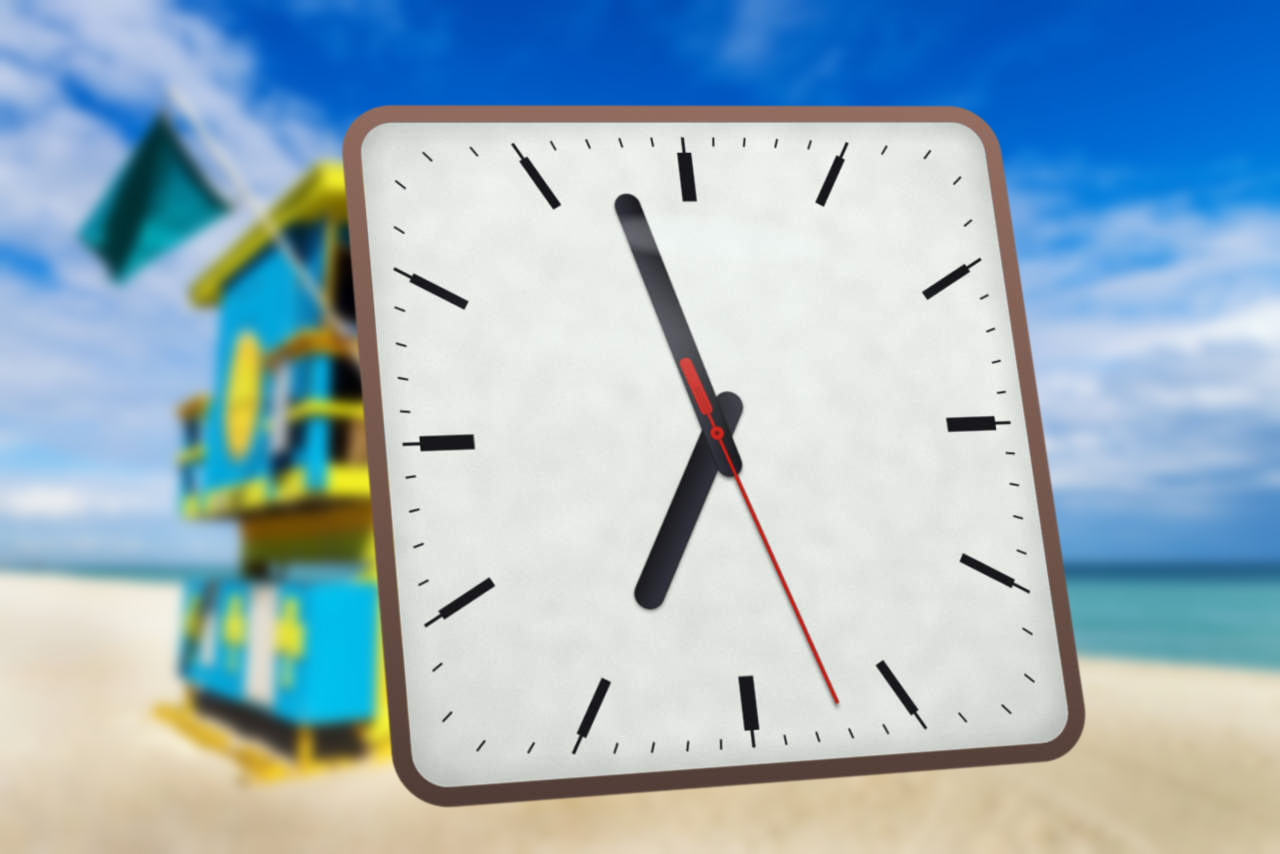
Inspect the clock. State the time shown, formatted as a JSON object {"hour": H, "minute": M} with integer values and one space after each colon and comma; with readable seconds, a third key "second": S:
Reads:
{"hour": 6, "minute": 57, "second": 27}
